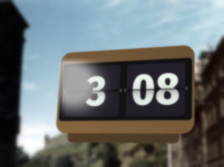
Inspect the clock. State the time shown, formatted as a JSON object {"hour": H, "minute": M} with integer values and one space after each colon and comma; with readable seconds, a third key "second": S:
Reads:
{"hour": 3, "minute": 8}
